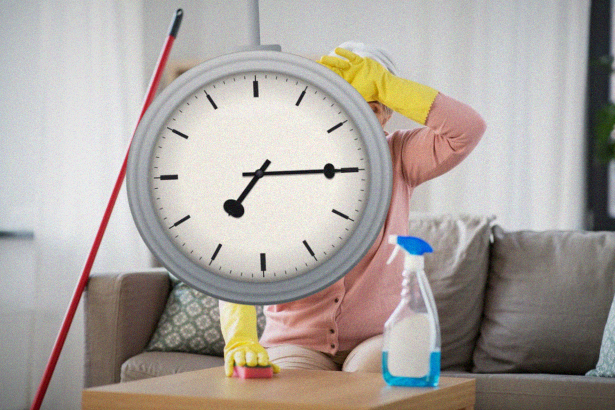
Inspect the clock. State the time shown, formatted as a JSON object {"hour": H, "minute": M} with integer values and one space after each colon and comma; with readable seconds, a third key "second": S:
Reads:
{"hour": 7, "minute": 15}
